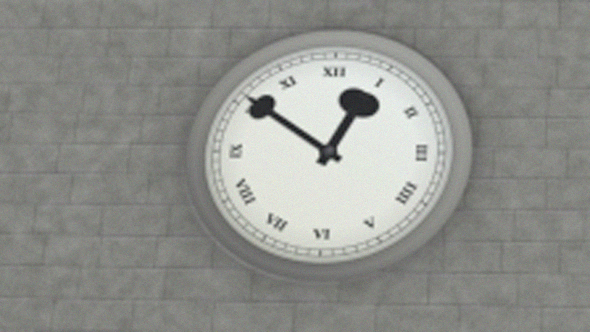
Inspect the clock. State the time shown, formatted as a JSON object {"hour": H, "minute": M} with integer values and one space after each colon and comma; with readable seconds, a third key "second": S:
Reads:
{"hour": 12, "minute": 51}
